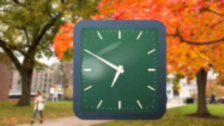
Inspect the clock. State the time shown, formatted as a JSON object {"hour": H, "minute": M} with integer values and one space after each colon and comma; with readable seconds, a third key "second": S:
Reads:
{"hour": 6, "minute": 50}
